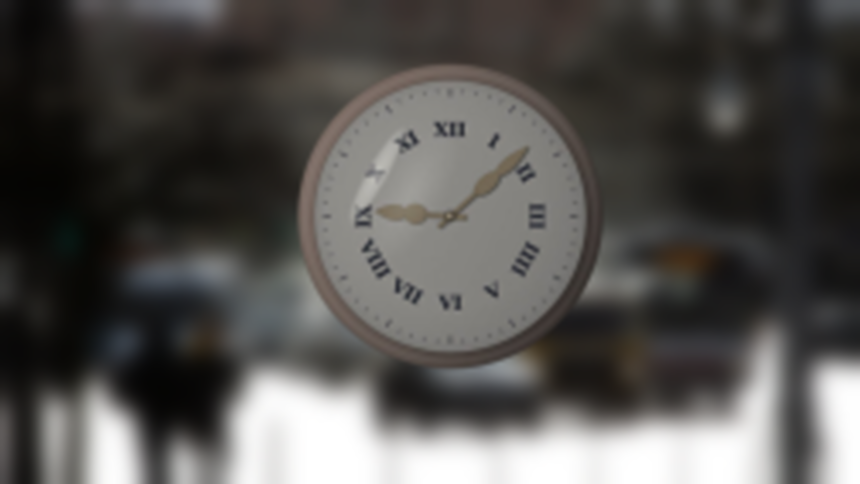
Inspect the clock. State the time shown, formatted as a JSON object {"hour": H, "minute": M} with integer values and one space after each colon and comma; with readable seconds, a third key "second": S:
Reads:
{"hour": 9, "minute": 8}
